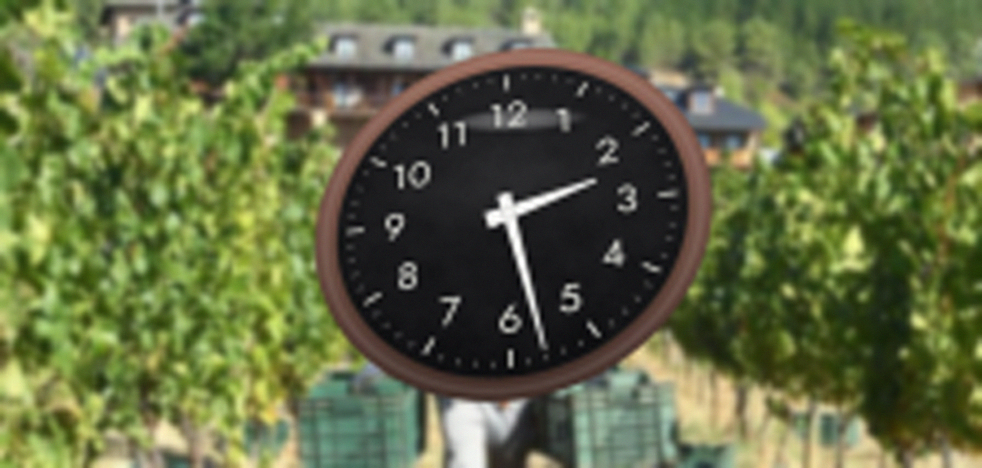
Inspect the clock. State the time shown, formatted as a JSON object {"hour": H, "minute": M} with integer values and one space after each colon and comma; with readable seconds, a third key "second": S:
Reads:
{"hour": 2, "minute": 28}
